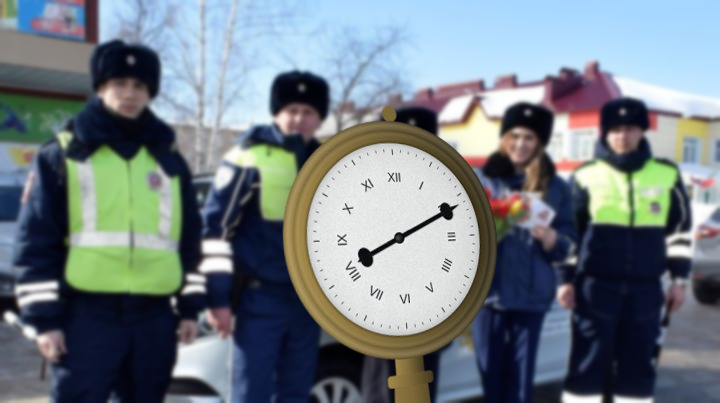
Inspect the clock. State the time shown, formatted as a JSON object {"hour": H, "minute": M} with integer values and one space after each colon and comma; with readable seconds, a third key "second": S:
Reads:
{"hour": 8, "minute": 11}
